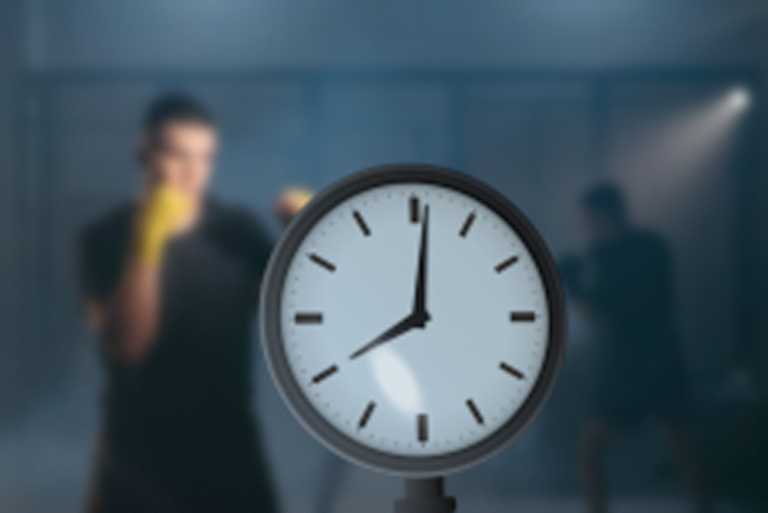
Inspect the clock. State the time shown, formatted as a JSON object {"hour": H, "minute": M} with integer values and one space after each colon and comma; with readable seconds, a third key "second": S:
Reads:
{"hour": 8, "minute": 1}
